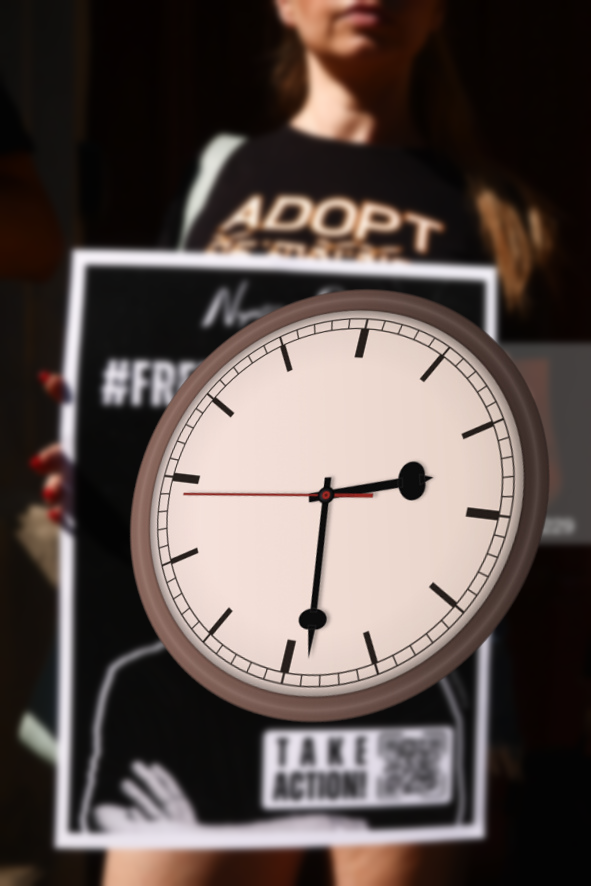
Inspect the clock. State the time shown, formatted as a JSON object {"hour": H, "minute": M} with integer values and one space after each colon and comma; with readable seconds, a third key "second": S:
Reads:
{"hour": 2, "minute": 28, "second": 44}
